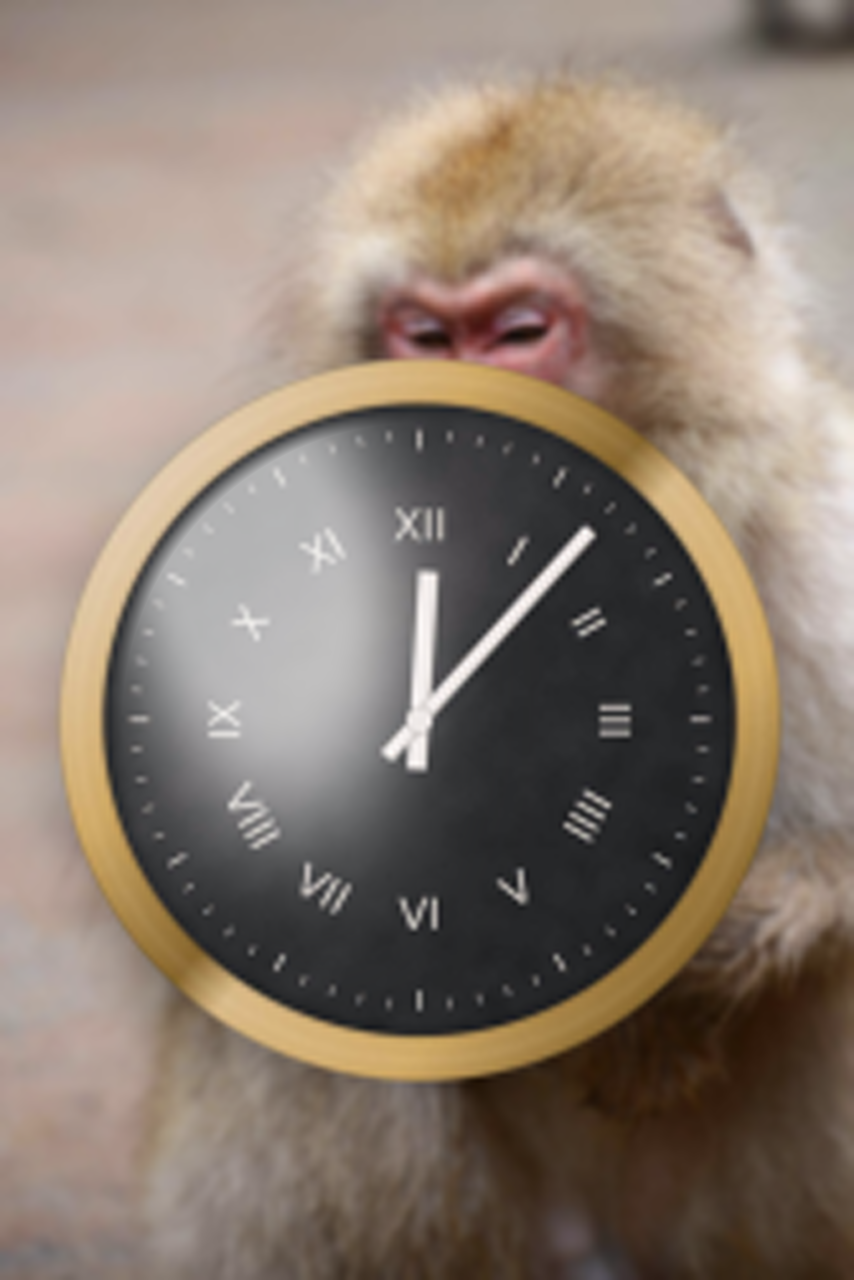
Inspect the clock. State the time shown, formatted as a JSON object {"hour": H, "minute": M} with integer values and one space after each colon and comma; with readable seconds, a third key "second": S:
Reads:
{"hour": 12, "minute": 7}
